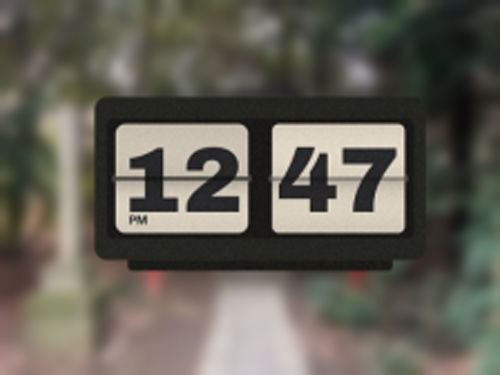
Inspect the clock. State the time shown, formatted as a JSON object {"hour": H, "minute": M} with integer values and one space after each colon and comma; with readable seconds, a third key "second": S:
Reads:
{"hour": 12, "minute": 47}
